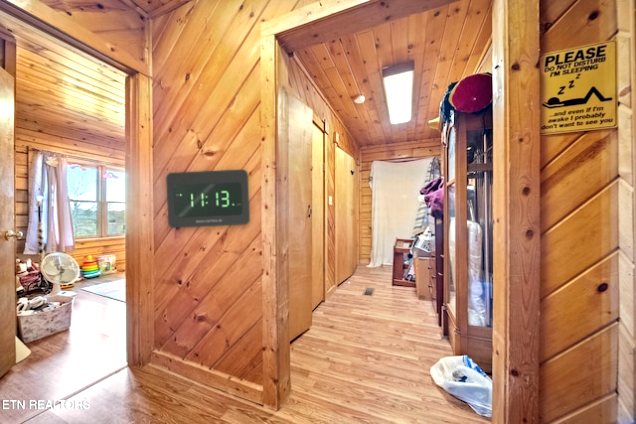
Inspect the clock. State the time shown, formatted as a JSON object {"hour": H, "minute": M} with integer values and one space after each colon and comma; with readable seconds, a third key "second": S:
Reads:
{"hour": 11, "minute": 13}
